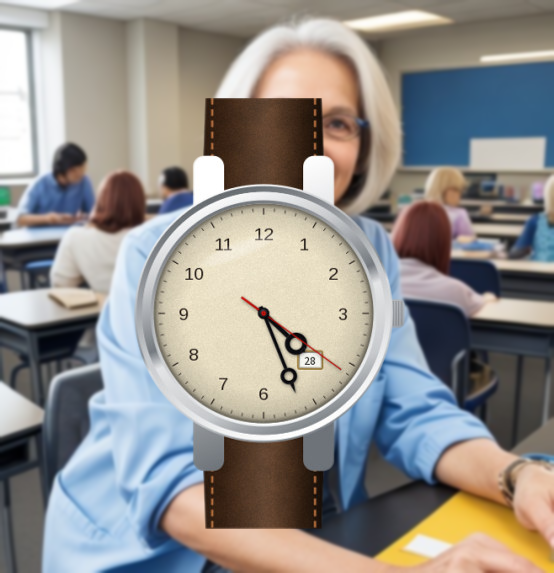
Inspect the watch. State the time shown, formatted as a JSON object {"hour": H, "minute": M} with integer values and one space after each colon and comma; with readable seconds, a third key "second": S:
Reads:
{"hour": 4, "minute": 26, "second": 21}
